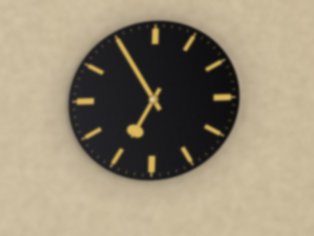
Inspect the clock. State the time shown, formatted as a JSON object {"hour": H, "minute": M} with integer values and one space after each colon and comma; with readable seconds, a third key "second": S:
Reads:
{"hour": 6, "minute": 55}
